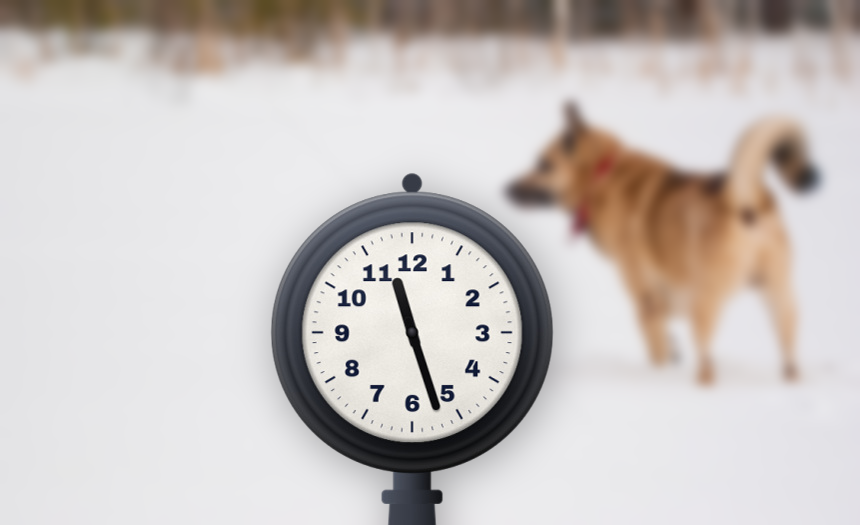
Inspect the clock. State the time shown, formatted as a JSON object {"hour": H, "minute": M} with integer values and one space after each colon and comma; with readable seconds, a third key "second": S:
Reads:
{"hour": 11, "minute": 27}
